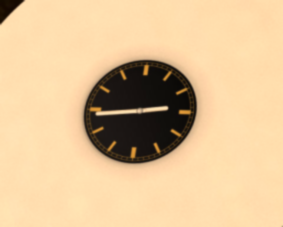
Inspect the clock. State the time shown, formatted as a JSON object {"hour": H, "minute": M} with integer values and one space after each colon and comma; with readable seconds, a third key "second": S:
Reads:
{"hour": 2, "minute": 44}
